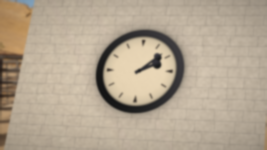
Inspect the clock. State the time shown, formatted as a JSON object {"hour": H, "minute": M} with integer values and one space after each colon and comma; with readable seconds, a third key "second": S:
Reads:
{"hour": 2, "minute": 8}
